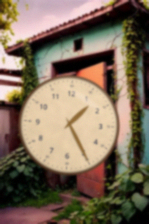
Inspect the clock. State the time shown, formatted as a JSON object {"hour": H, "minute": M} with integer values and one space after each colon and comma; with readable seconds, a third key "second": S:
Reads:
{"hour": 1, "minute": 25}
